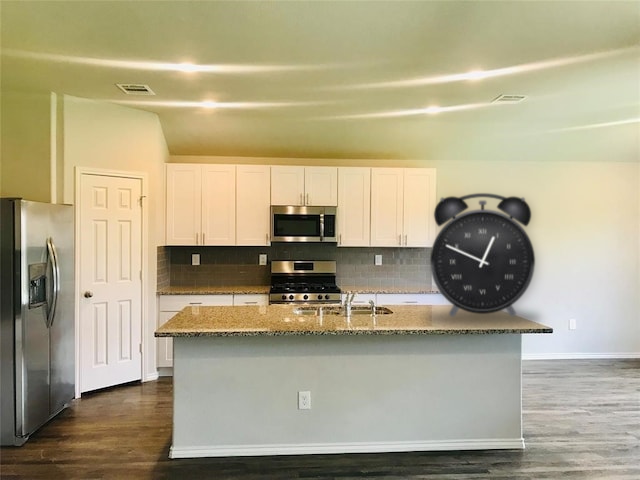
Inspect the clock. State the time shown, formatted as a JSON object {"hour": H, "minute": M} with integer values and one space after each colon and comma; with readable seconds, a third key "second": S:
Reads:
{"hour": 12, "minute": 49}
